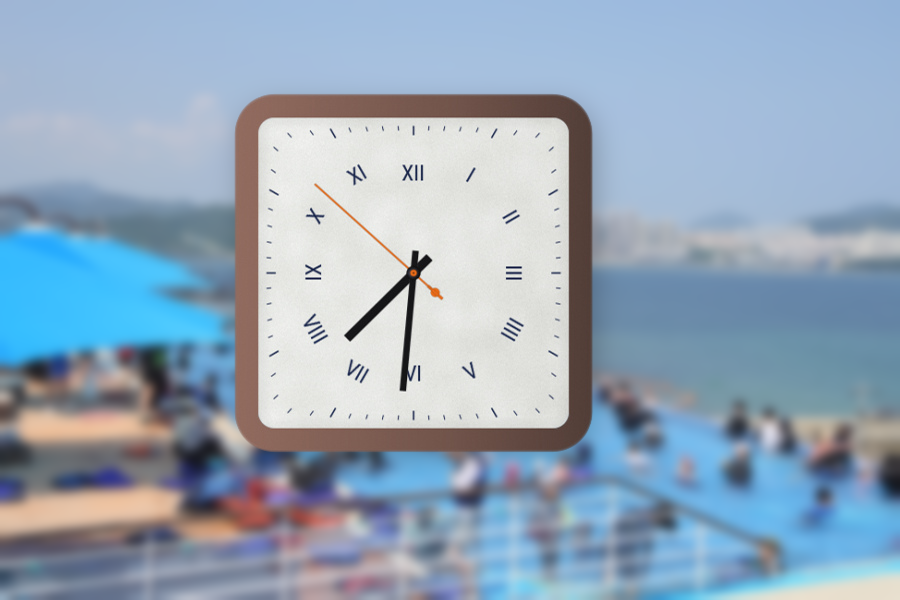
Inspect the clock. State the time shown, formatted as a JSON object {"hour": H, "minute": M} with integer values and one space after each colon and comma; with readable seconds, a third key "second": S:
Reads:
{"hour": 7, "minute": 30, "second": 52}
